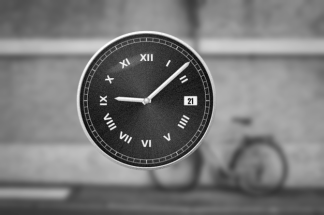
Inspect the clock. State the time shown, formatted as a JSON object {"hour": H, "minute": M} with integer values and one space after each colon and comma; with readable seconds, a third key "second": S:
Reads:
{"hour": 9, "minute": 8}
